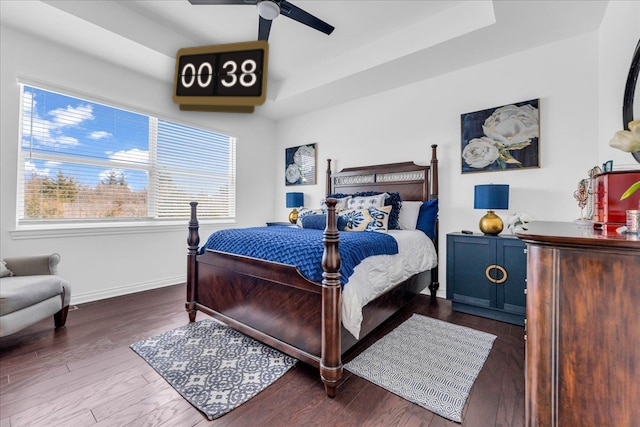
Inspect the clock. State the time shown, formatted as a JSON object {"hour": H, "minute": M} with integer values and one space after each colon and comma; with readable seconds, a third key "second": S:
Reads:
{"hour": 0, "minute": 38}
